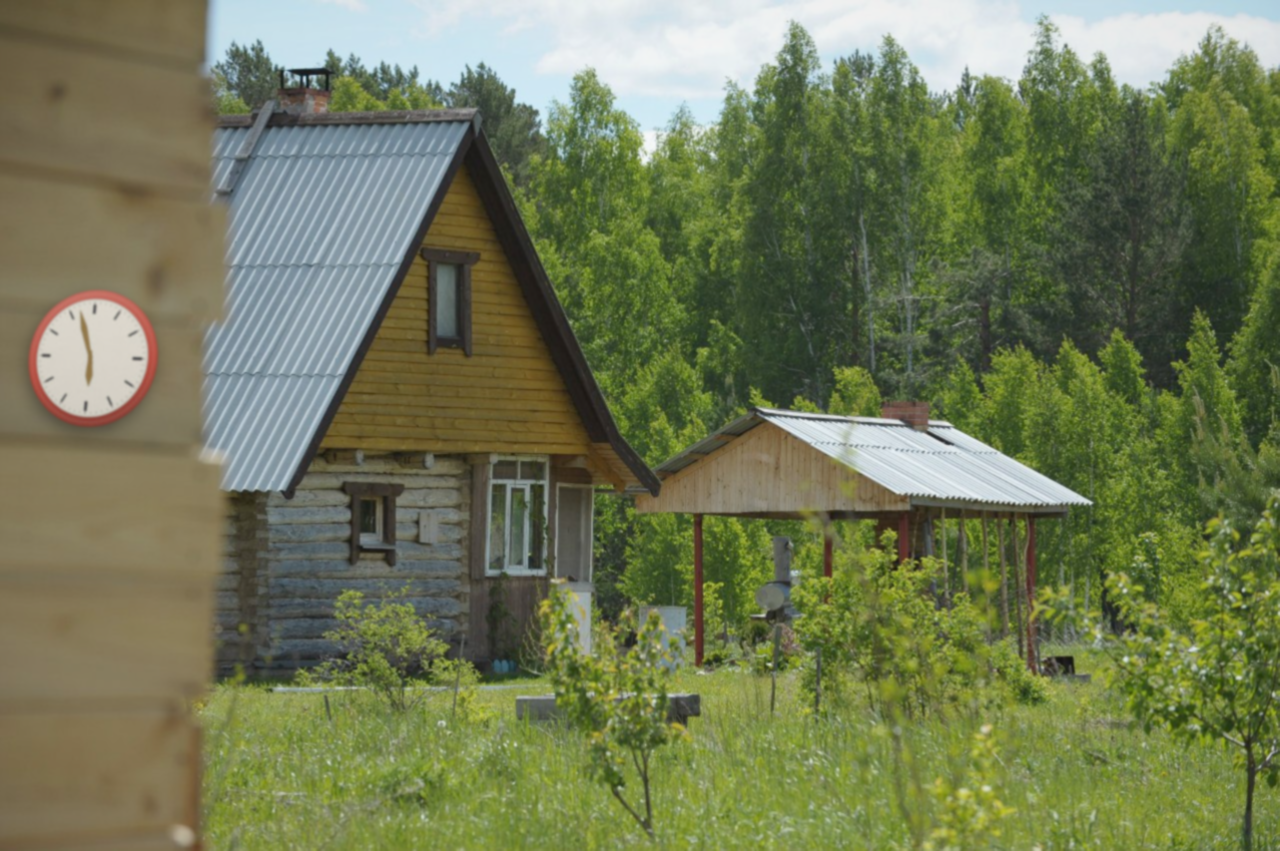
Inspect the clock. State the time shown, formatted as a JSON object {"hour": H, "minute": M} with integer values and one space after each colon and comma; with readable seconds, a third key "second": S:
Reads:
{"hour": 5, "minute": 57}
